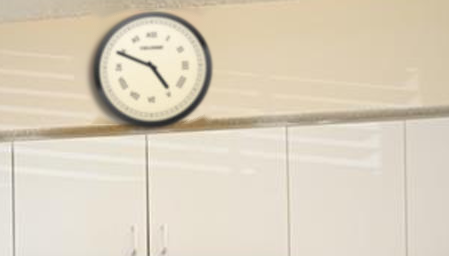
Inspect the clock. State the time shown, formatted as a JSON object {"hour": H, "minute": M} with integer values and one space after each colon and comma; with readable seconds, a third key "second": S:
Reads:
{"hour": 4, "minute": 49}
